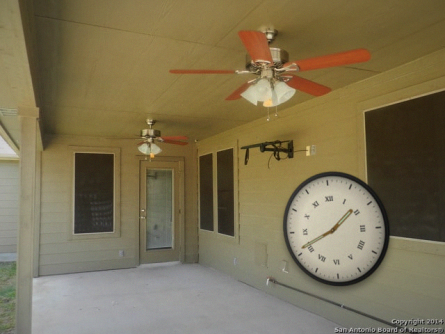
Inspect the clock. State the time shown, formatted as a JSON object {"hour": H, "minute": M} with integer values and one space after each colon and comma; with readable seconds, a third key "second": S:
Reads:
{"hour": 1, "minute": 41}
